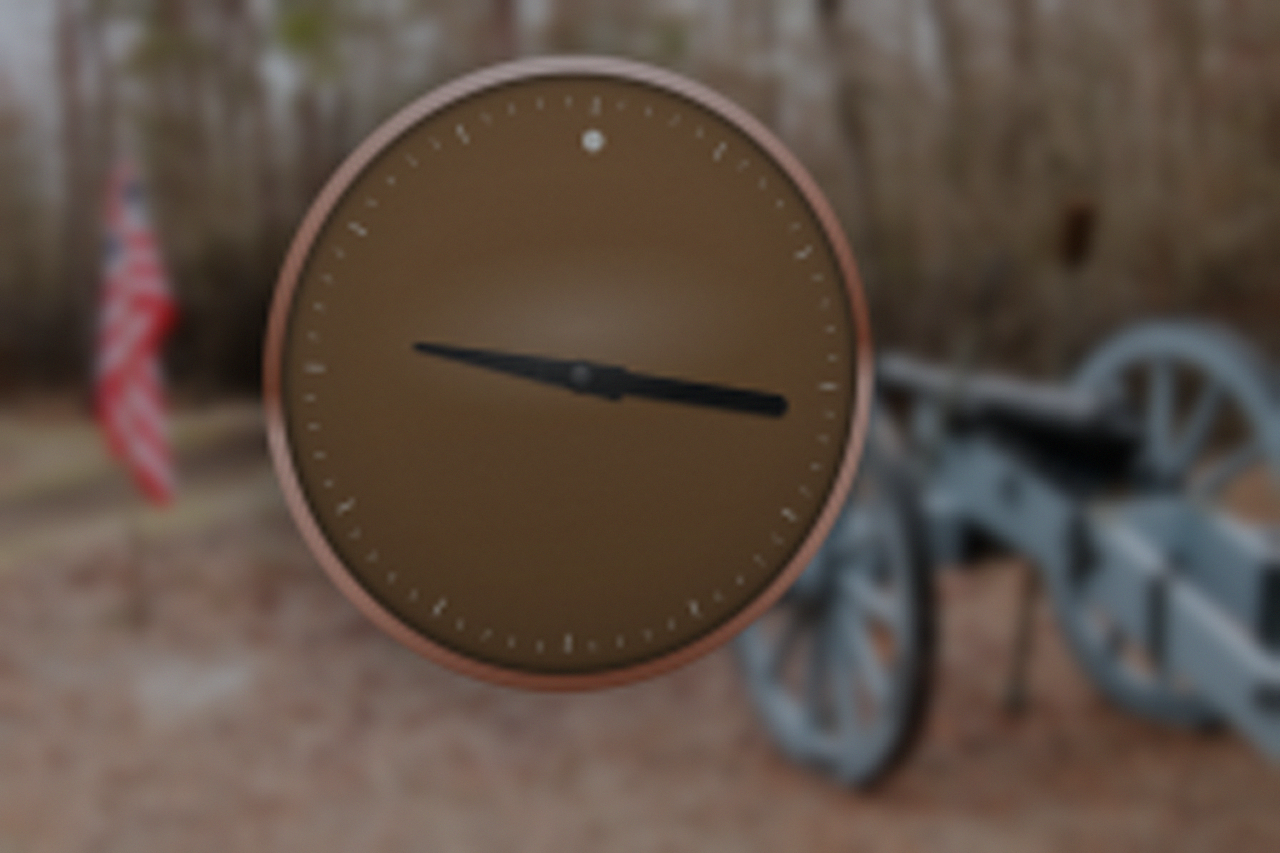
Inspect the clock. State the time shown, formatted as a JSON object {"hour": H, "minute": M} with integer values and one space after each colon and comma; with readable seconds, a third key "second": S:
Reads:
{"hour": 9, "minute": 16}
